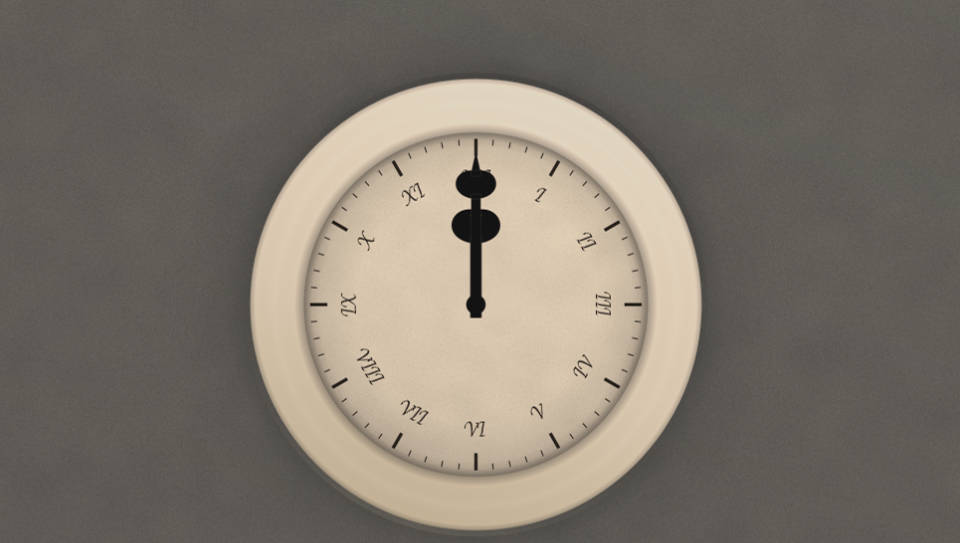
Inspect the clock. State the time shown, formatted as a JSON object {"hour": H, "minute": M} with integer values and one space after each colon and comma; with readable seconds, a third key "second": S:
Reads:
{"hour": 12, "minute": 0}
